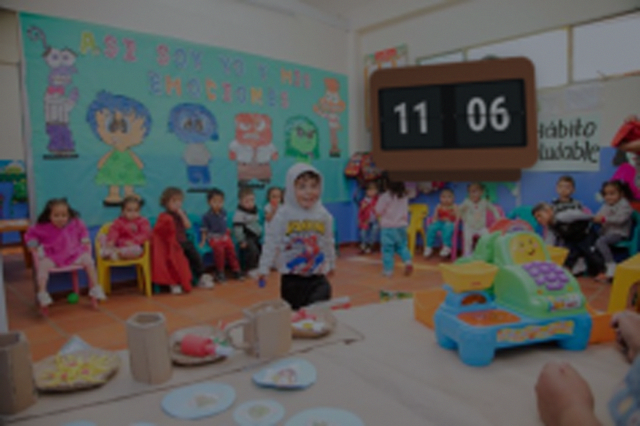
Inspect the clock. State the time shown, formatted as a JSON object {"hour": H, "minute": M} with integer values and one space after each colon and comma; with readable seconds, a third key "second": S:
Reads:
{"hour": 11, "minute": 6}
